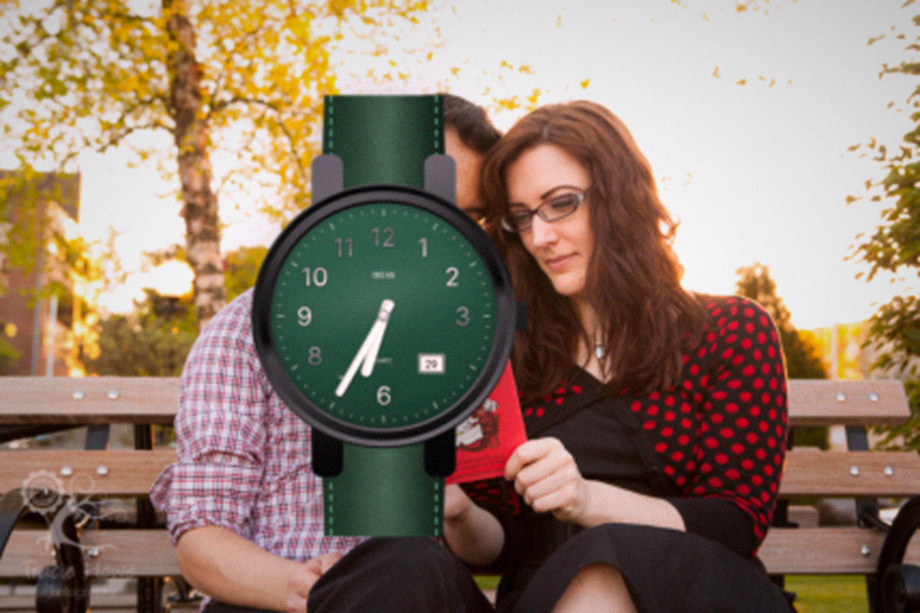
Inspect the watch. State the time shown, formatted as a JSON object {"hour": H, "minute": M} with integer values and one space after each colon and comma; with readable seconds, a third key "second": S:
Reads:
{"hour": 6, "minute": 35}
